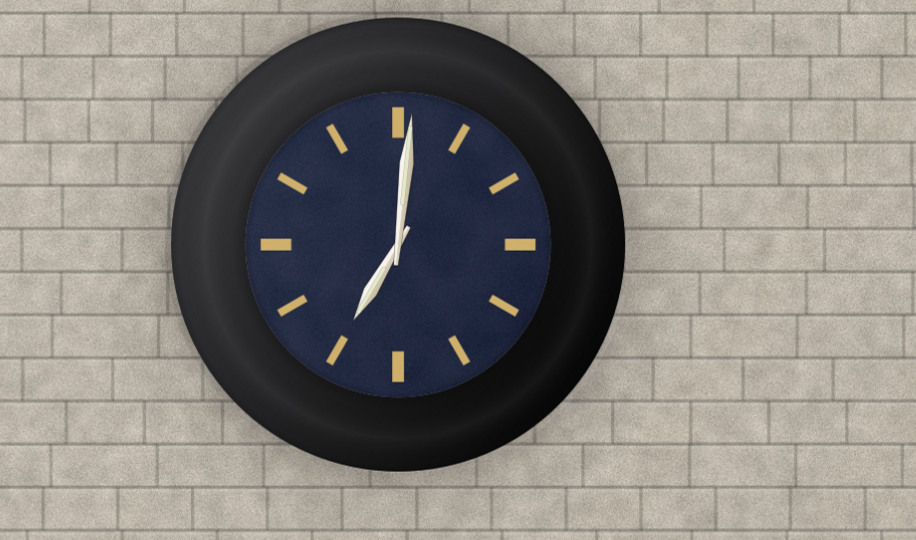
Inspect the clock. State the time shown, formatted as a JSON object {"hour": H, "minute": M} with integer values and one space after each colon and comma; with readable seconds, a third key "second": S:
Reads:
{"hour": 7, "minute": 1}
